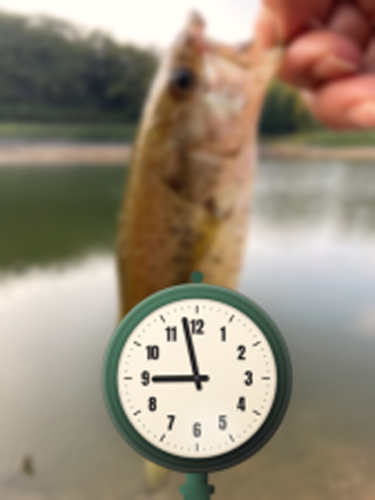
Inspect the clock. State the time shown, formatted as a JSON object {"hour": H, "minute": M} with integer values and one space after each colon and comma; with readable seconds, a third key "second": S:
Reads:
{"hour": 8, "minute": 58}
